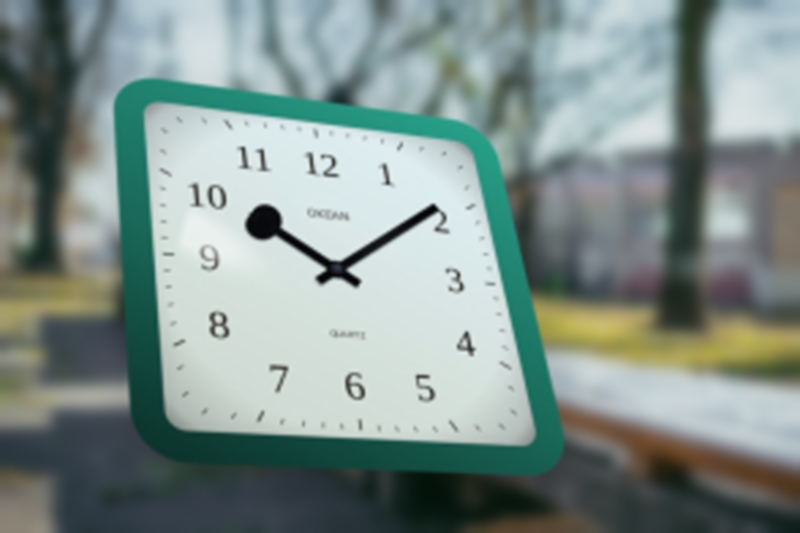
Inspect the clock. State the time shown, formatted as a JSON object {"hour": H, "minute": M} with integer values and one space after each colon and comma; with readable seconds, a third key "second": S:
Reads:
{"hour": 10, "minute": 9}
